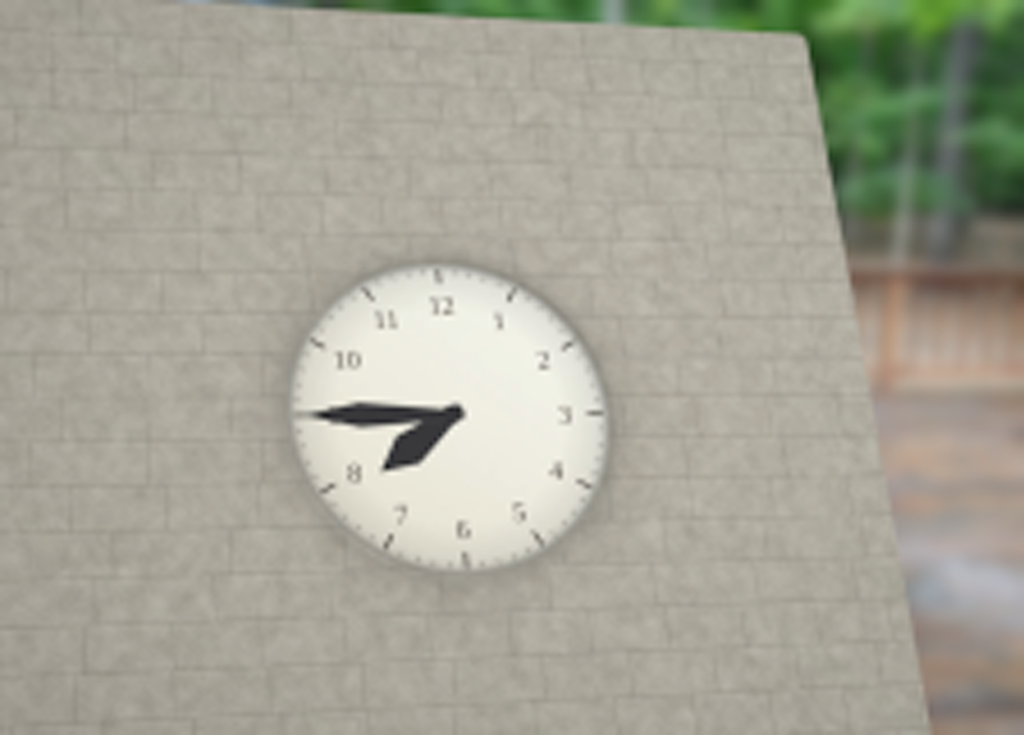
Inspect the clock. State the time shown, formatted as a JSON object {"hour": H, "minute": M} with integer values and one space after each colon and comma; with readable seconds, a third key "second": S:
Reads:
{"hour": 7, "minute": 45}
